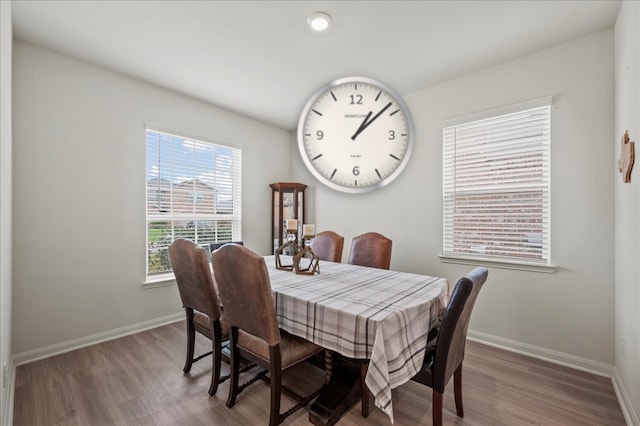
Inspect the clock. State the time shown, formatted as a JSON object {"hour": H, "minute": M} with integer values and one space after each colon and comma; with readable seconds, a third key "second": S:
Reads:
{"hour": 1, "minute": 8}
